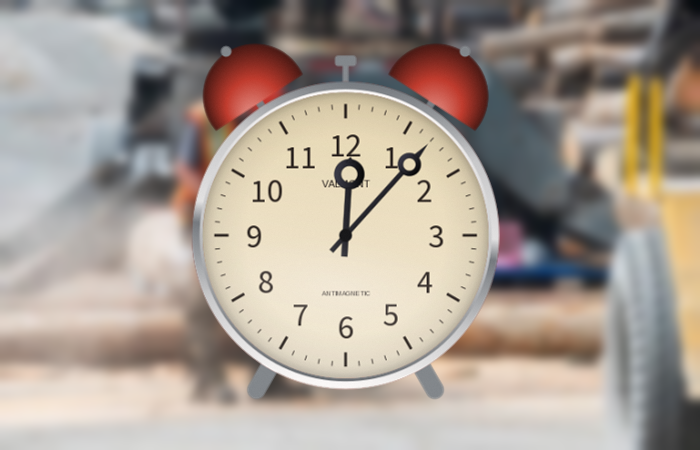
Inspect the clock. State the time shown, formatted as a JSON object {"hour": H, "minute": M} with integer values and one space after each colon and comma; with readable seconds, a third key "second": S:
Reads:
{"hour": 12, "minute": 7}
